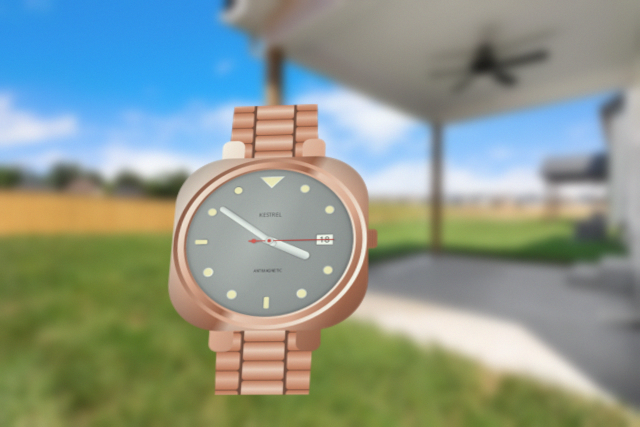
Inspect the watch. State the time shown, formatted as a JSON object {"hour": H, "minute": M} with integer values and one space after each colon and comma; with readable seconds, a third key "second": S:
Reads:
{"hour": 3, "minute": 51, "second": 15}
